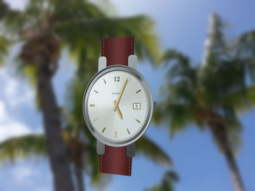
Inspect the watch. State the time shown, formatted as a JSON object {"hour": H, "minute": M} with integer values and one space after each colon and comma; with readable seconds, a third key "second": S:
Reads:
{"hour": 5, "minute": 4}
